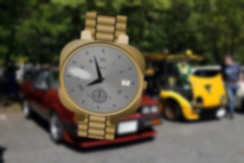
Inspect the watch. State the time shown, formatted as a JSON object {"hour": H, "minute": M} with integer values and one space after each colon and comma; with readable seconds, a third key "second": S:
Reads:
{"hour": 7, "minute": 57}
